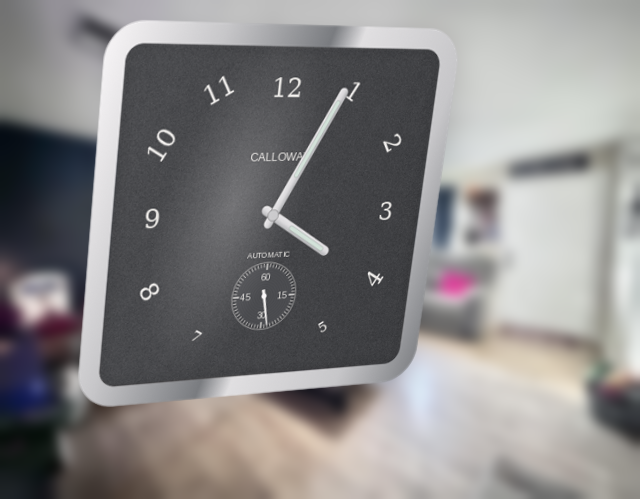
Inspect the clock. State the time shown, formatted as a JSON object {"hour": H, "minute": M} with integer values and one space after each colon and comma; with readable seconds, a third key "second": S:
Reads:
{"hour": 4, "minute": 4, "second": 28}
